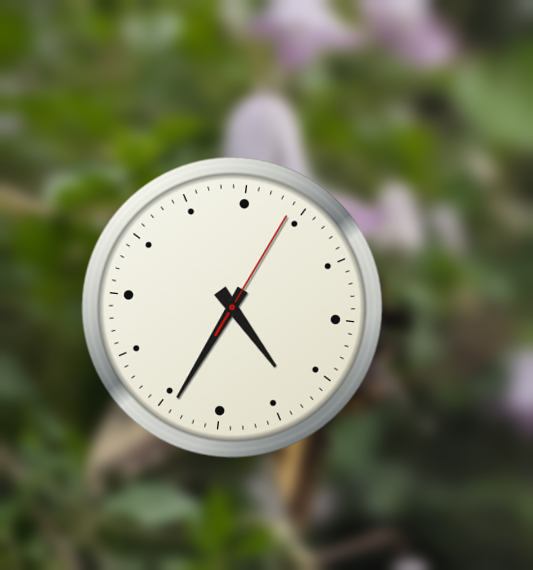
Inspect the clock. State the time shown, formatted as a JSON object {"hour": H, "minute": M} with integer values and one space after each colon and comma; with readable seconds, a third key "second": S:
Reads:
{"hour": 4, "minute": 34, "second": 4}
